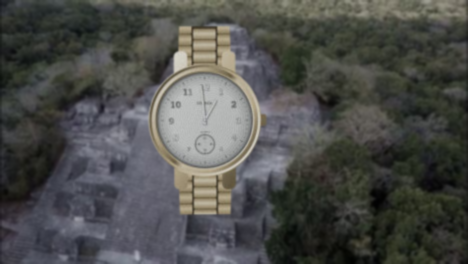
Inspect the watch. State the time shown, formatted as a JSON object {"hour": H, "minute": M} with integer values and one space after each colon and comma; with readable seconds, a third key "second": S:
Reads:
{"hour": 12, "minute": 59}
